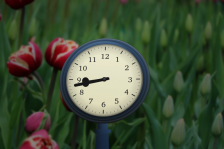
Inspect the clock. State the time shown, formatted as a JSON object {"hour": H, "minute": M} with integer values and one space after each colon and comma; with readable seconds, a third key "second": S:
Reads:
{"hour": 8, "minute": 43}
